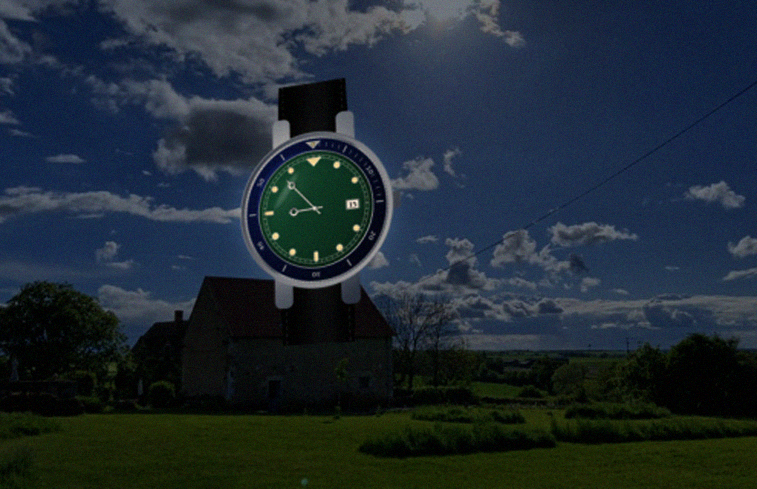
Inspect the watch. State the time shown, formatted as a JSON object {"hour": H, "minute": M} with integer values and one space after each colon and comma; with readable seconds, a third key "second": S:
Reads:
{"hour": 8, "minute": 53}
